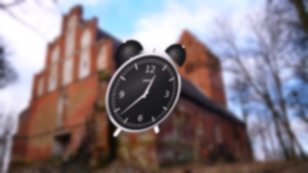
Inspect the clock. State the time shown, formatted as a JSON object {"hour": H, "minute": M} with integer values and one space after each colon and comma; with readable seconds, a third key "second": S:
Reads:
{"hour": 12, "minute": 38}
